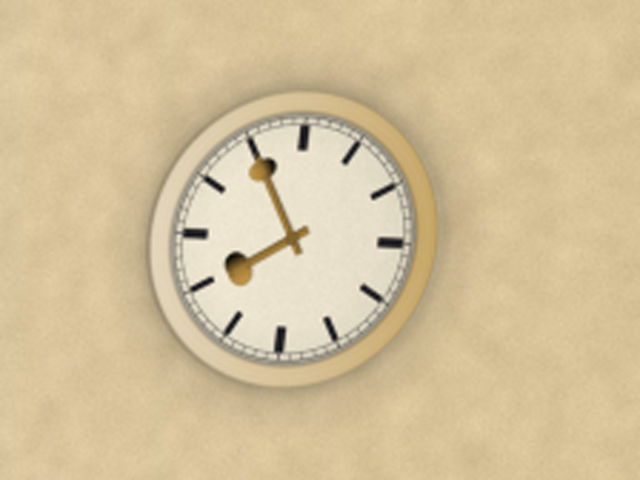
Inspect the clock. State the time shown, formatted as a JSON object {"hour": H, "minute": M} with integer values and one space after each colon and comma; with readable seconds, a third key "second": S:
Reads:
{"hour": 7, "minute": 55}
